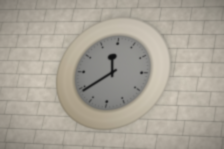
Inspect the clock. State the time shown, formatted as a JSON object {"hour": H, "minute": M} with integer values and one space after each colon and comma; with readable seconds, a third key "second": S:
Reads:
{"hour": 11, "minute": 39}
